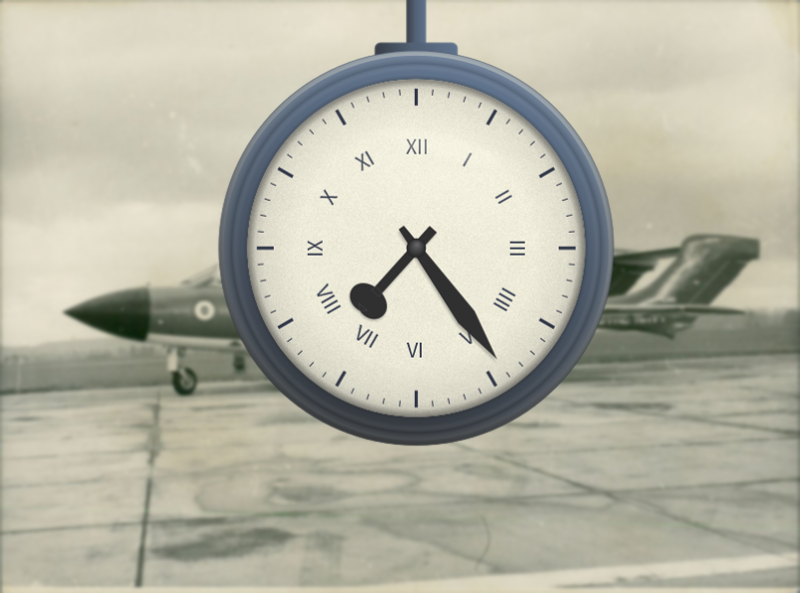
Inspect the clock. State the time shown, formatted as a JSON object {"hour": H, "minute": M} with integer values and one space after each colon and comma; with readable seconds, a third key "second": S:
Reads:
{"hour": 7, "minute": 24}
